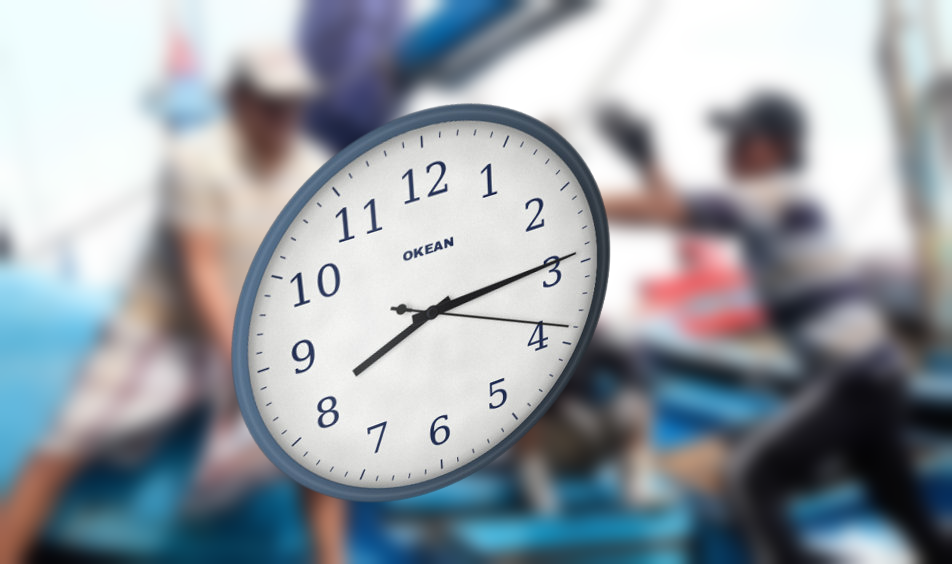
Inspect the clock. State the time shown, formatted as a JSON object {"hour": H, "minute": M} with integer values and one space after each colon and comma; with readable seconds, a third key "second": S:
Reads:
{"hour": 8, "minute": 14, "second": 19}
